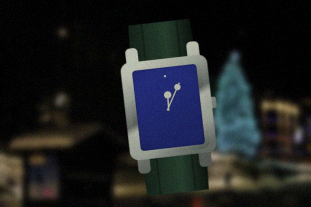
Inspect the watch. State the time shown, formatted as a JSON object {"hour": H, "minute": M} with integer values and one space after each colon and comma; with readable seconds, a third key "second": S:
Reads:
{"hour": 12, "minute": 5}
